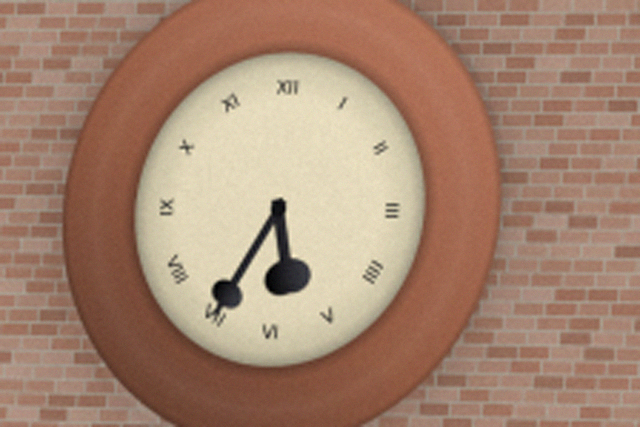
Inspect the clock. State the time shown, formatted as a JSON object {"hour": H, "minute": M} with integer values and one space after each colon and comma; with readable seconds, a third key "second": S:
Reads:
{"hour": 5, "minute": 35}
